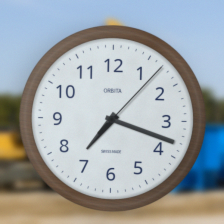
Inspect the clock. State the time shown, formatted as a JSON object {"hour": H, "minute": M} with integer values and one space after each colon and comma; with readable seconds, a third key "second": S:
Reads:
{"hour": 7, "minute": 18, "second": 7}
